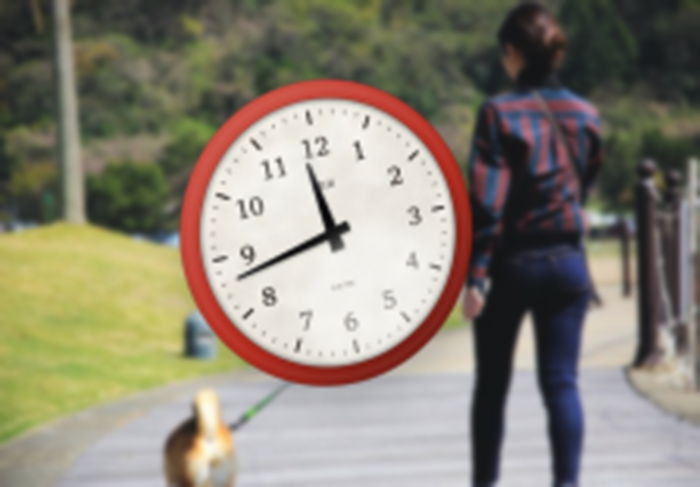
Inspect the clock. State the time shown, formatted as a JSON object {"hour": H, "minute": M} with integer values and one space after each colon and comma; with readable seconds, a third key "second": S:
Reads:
{"hour": 11, "minute": 43}
